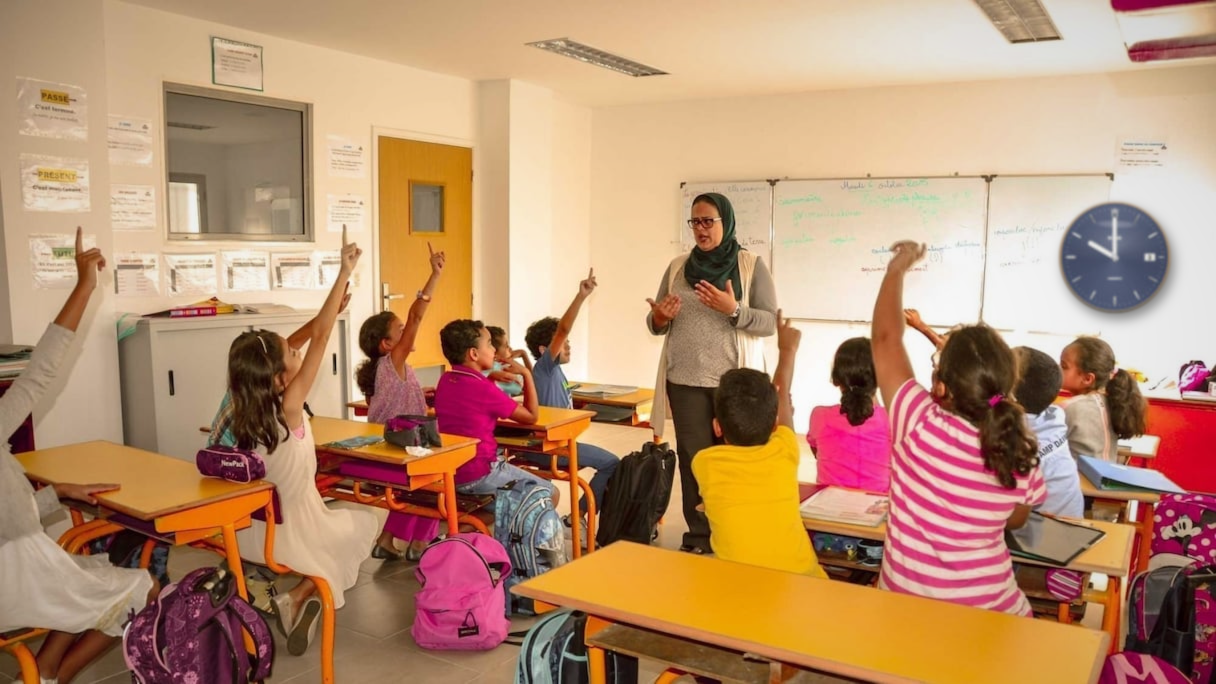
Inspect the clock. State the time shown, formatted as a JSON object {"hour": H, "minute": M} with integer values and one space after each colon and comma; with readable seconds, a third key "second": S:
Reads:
{"hour": 10, "minute": 0}
